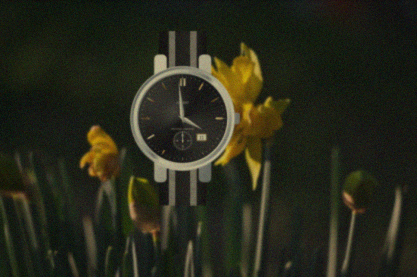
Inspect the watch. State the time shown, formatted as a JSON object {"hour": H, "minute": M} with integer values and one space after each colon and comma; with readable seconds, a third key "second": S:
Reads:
{"hour": 3, "minute": 59}
